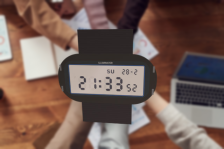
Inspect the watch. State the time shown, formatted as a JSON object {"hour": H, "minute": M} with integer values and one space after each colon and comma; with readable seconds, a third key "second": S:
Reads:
{"hour": 21, "minute": 33, "second": 52}
